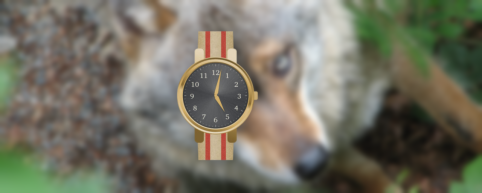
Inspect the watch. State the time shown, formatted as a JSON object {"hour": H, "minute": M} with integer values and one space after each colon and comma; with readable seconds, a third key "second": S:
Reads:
{"hour": 5, "minute": 2}
